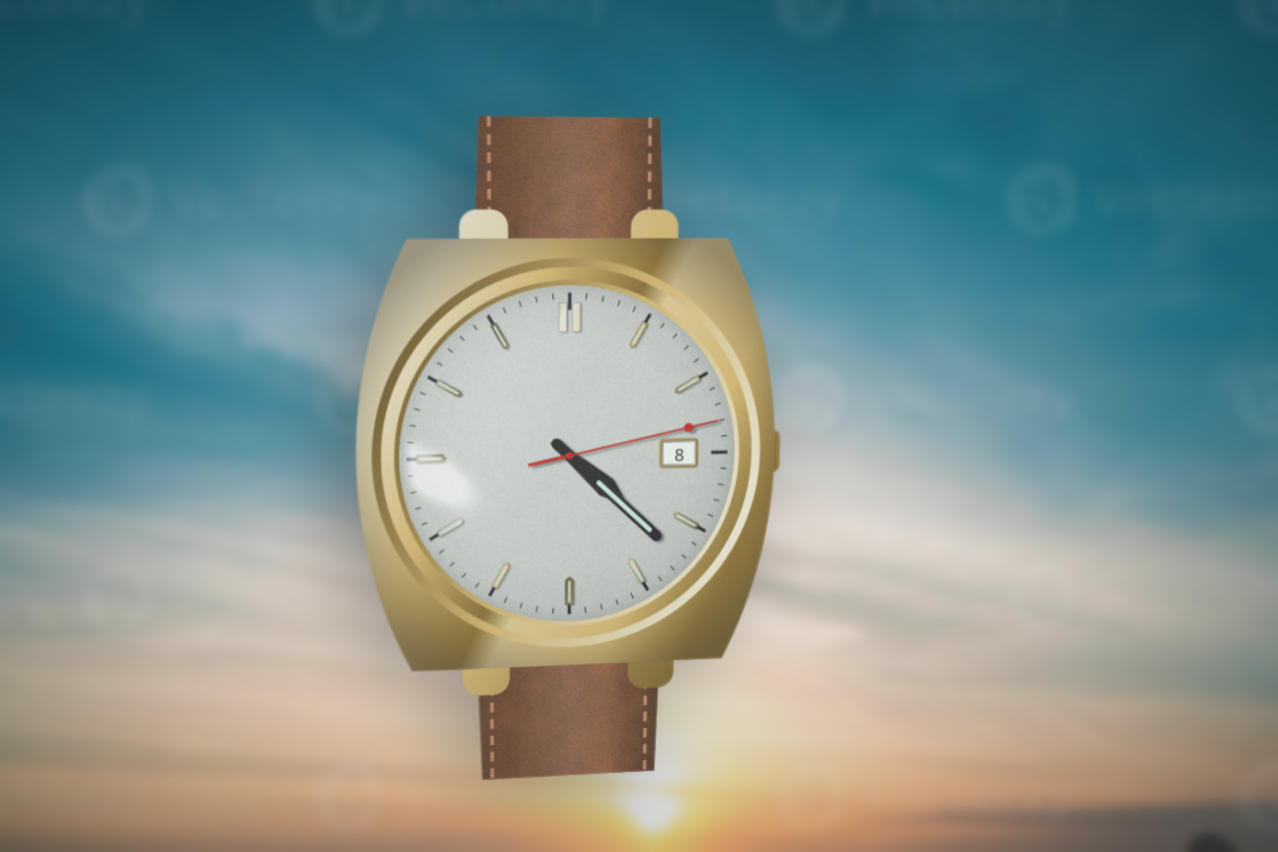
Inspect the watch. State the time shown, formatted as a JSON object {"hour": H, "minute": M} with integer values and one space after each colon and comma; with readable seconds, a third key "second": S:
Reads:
{"hour": 4, "minute": 22, "second": 13}
